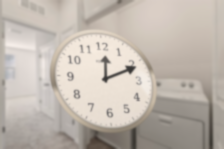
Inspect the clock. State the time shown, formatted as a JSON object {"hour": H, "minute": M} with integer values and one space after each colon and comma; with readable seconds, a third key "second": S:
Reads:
{"hour": 12, "minute": 11}
